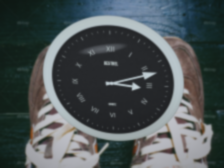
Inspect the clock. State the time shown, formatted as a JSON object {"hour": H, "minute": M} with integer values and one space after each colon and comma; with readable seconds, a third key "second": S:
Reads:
{"hour": 3, "minute": 12}
